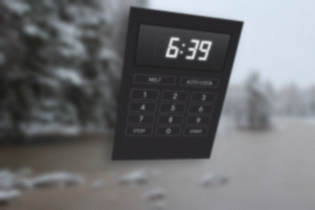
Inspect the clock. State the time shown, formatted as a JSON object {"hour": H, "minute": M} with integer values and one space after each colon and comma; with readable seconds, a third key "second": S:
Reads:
{"hour": 6, "minute": 39}
